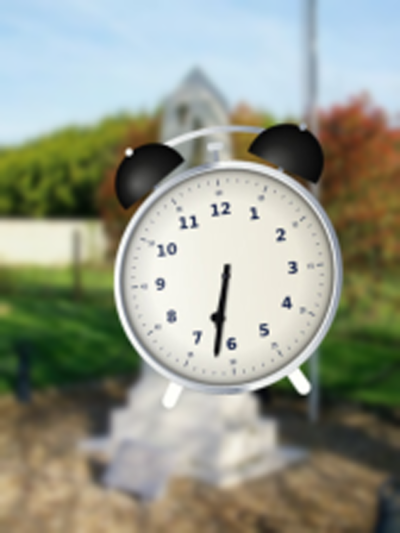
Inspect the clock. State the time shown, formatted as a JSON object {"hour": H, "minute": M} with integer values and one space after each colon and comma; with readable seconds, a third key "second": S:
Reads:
{"hour": 6, "minute": 32}
